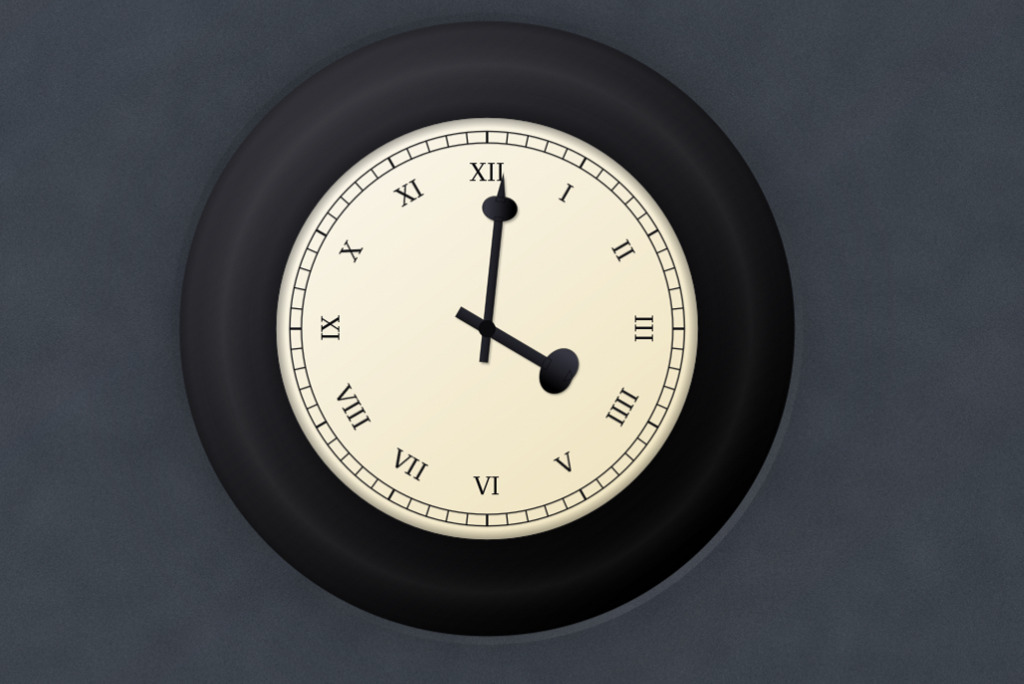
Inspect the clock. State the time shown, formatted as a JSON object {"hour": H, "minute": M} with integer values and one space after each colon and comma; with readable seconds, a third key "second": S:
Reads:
{"hour": 4, "minute": 1}
